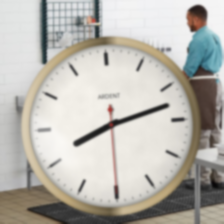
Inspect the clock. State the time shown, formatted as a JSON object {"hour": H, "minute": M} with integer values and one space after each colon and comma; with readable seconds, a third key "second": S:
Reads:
{"hour": 8, "minute": 12, "second": 30}
